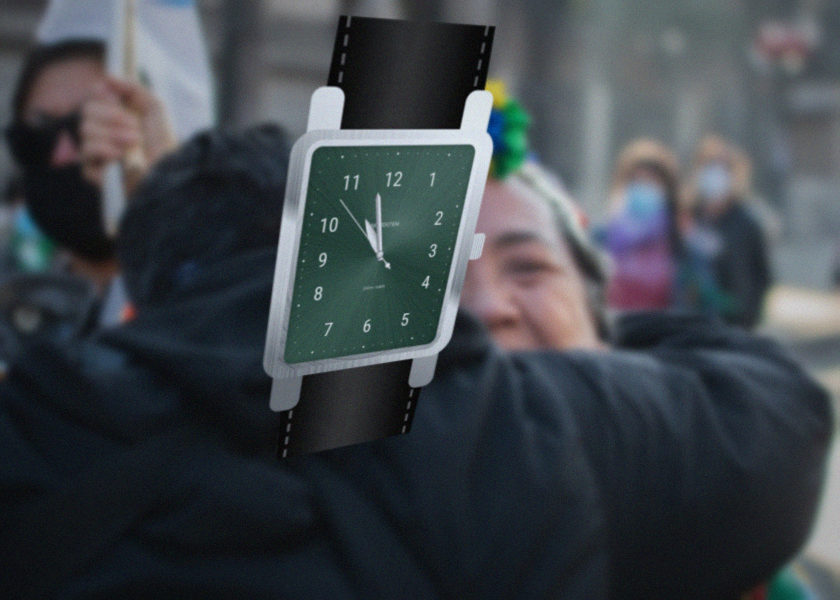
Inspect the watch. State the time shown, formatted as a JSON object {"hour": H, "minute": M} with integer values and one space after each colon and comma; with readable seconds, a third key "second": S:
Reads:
{"hour": 10, "minute": 57, "second": 53}
